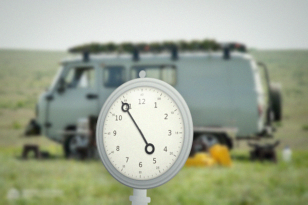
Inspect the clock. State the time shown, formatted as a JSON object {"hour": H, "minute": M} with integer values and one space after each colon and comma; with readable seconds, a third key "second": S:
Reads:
{"hour": 4, "minute": 54}
